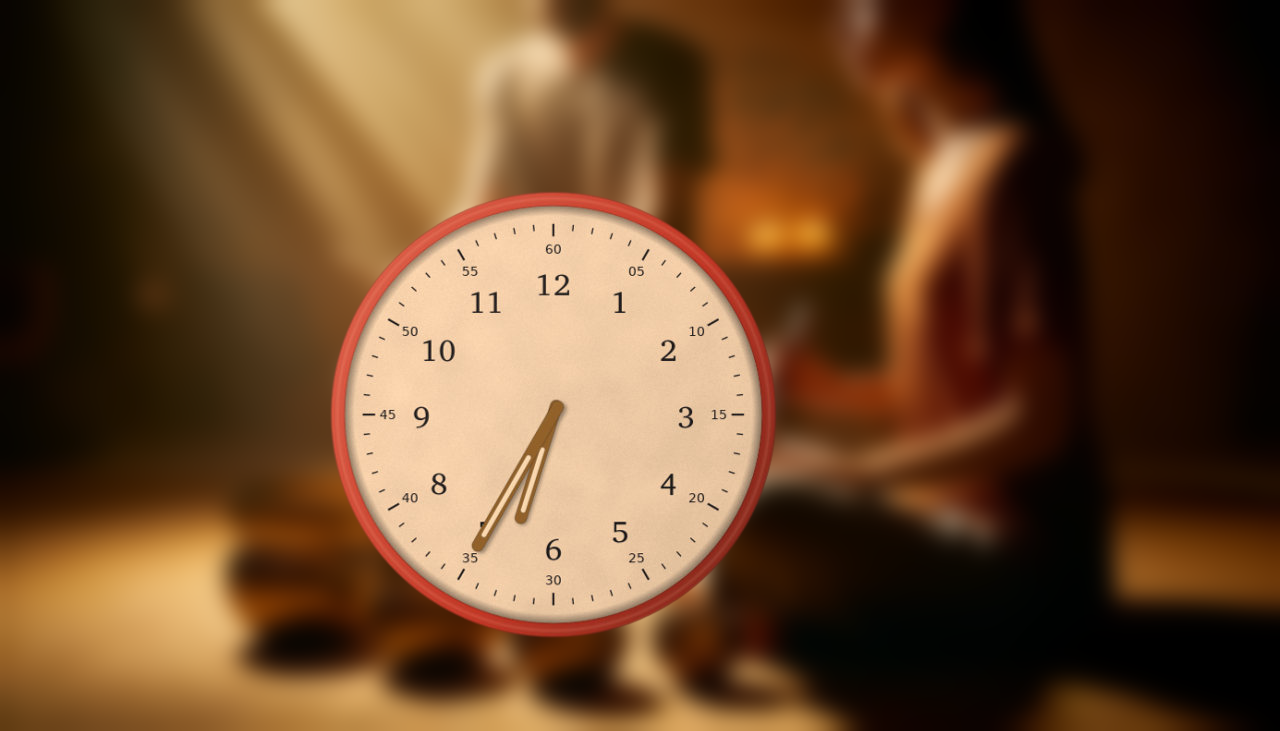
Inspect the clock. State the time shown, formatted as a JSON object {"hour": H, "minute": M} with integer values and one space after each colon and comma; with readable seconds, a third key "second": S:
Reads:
{"hour": 6, "minute": 35}
